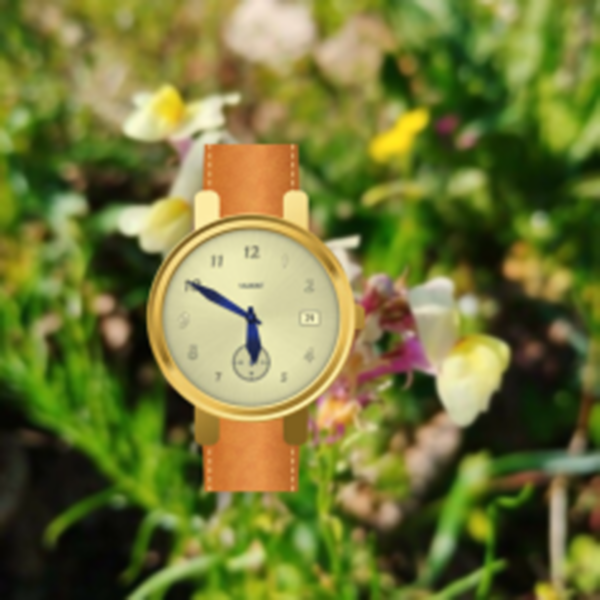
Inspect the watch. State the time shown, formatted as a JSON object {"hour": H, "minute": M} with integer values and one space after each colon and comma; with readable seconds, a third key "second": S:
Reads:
{"hour": 5, "minute": 50}
